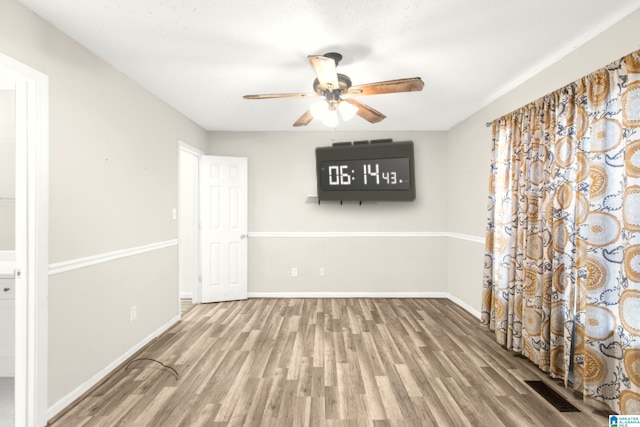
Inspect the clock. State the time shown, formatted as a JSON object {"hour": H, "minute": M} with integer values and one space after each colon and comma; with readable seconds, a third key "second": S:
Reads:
{"hour": 6, "minute": 14, "second": 43}
